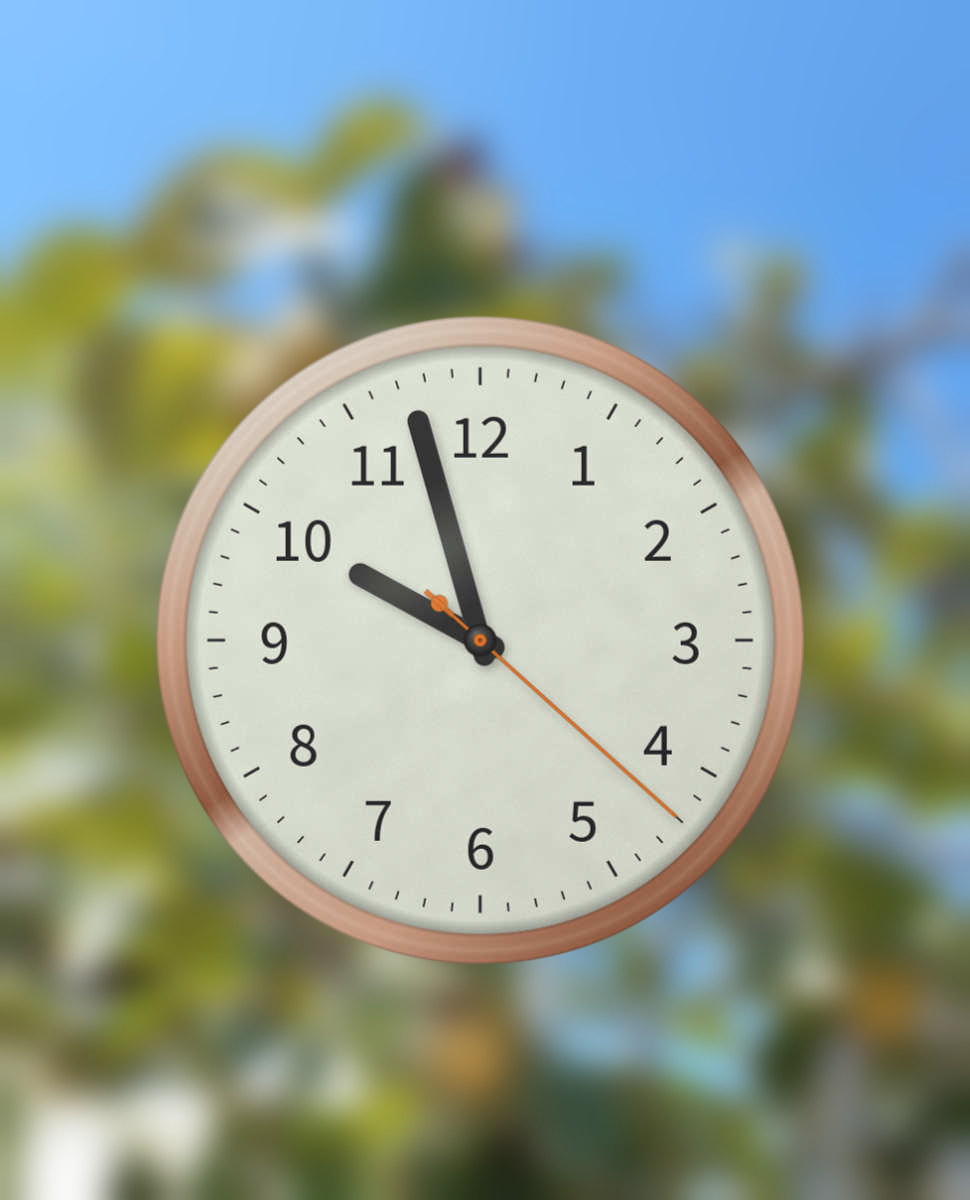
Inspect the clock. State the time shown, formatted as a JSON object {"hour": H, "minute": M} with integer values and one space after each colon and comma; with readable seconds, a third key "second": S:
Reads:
{"hour": 9, "minute": 57, "second": 22}
